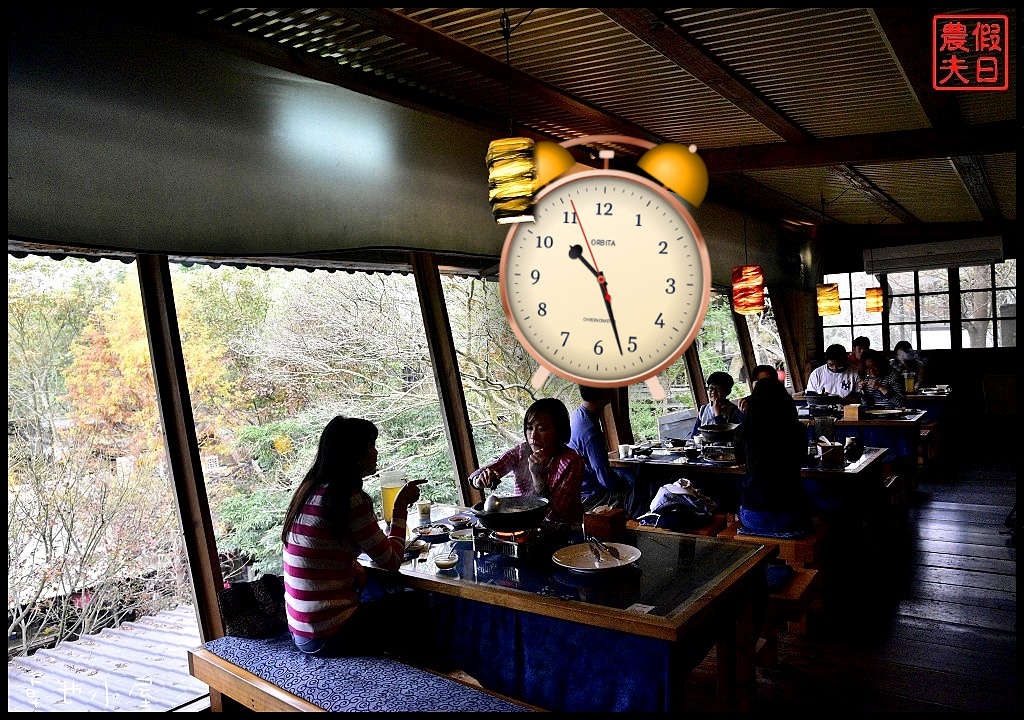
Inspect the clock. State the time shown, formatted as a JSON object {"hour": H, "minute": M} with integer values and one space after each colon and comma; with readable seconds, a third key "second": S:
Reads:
{"hour": 10, "minute": 26, "second": 56}
